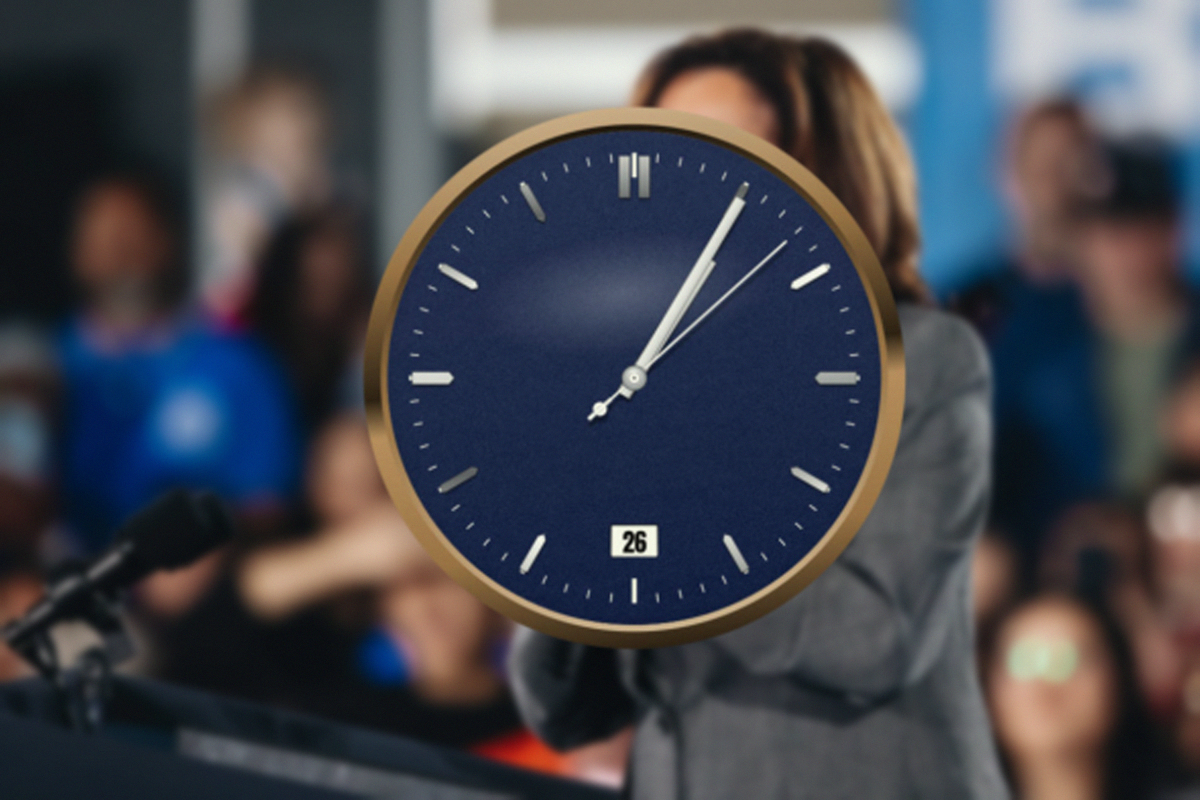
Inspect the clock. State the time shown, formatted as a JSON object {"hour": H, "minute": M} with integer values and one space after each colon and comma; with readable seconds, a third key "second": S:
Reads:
{"hour": 1, "minute": 5, "second": 8}
